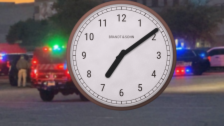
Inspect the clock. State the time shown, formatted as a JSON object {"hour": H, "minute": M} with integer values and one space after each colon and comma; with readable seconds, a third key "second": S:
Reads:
{"hour": 7, "minute": 9}
